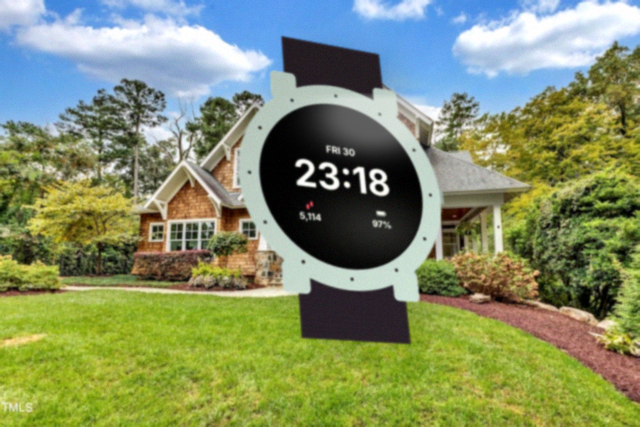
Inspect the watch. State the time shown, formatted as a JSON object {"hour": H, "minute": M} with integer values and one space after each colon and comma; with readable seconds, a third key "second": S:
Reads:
{"hour": 23, "minute": 18}
